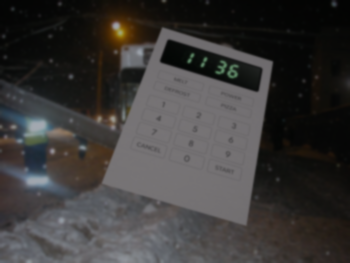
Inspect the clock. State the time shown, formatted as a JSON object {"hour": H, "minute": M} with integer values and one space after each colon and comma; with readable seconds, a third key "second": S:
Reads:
{"hour": 11, "minute": 36}
